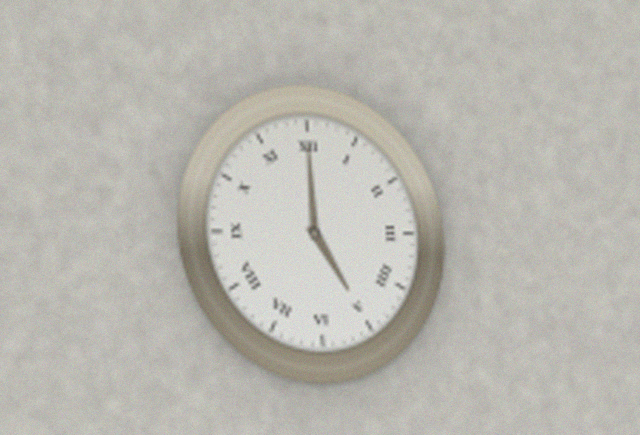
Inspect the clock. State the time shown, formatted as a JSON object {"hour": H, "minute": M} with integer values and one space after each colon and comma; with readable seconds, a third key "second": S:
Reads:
{"hour": 5, "minute": 0}
